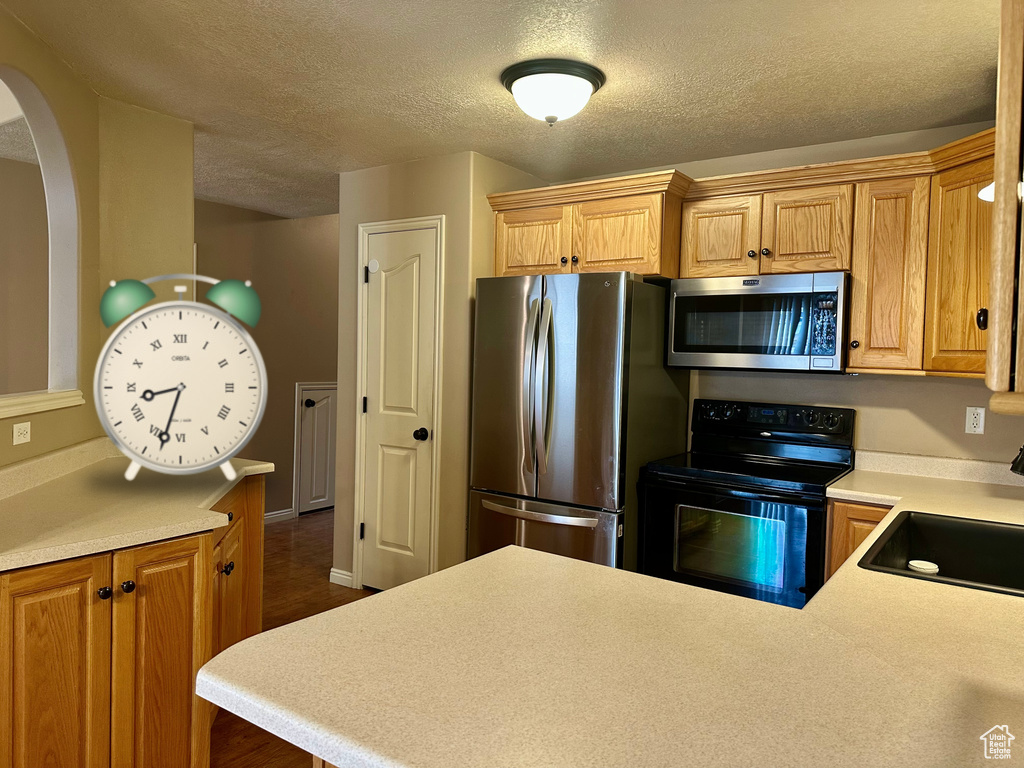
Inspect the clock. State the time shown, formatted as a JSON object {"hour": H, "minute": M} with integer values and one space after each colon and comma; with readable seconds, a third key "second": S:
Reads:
{"hour": 8, "minute": 33}
